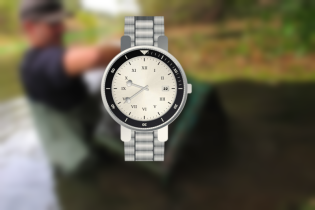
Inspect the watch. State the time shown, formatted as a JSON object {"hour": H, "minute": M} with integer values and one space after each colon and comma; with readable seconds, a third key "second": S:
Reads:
{"hour": 9, "minute": 39}
